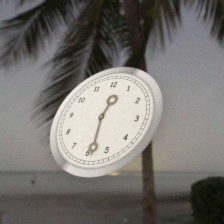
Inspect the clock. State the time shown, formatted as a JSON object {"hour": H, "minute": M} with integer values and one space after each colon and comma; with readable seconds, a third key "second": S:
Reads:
{"hour": 12, "minute": 29}
